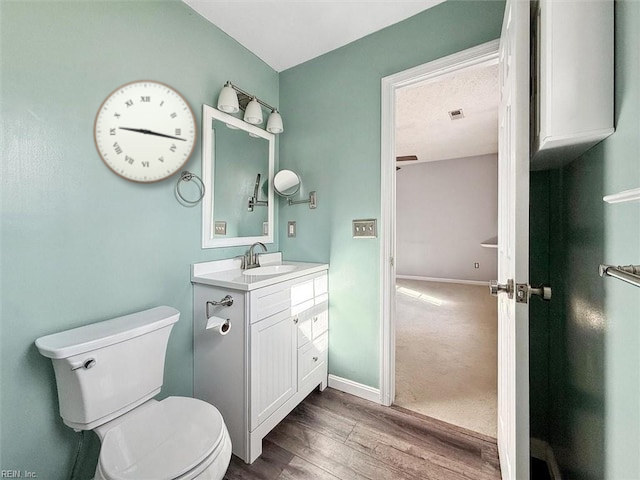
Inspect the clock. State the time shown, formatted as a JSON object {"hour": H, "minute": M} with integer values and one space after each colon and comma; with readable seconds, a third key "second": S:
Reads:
{"hour": 9, "minute": 17}
